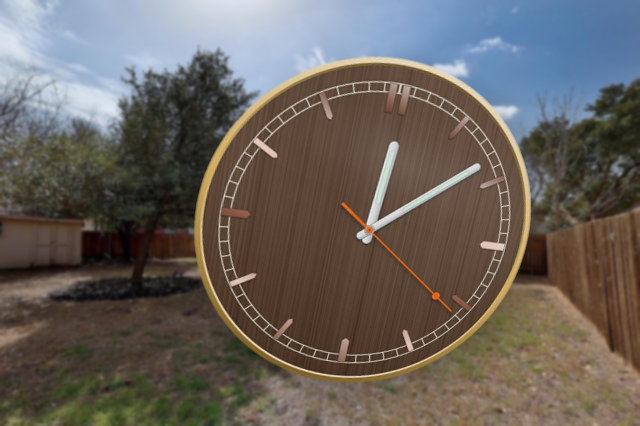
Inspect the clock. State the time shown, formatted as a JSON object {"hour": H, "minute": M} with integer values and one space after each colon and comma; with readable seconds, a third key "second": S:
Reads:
{"hour": 12, "minute": 8, "second": 21}
